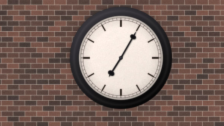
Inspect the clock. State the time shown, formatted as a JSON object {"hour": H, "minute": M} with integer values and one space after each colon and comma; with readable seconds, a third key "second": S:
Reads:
{"hour": 7, "minute": 5}
